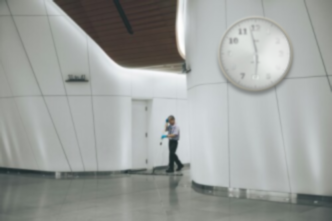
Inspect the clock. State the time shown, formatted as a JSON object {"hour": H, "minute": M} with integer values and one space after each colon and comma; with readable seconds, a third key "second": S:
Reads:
{"hour": 5, "minute": 58}
